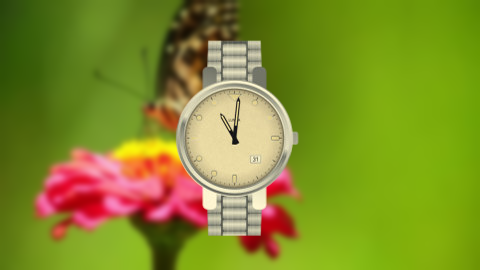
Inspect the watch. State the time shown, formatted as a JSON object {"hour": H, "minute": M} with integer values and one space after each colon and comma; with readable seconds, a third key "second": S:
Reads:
{"hour": 11, "minute": 1}
